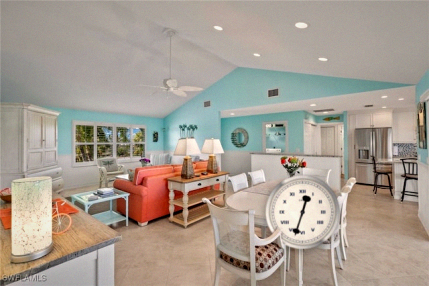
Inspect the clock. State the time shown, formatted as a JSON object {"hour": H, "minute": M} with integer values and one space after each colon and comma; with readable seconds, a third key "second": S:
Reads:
{"hour": 12, "minute": 33}
